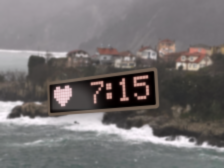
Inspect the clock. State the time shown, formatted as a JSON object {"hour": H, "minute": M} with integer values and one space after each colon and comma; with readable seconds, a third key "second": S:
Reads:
{"hour": 7, "minute": 15}
